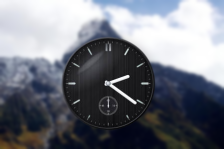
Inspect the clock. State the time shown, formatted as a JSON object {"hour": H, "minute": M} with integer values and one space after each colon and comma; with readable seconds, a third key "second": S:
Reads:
{"hour": 2, "minute": 21}
